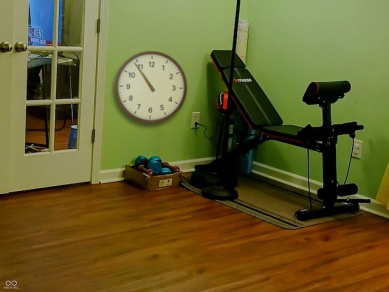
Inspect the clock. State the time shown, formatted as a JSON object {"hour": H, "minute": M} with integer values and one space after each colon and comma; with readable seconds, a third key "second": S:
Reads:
{"hour": 10, "minute": 54}
